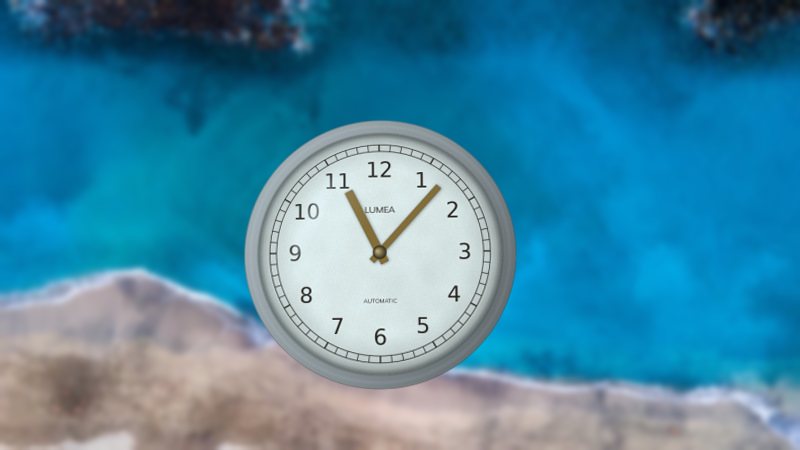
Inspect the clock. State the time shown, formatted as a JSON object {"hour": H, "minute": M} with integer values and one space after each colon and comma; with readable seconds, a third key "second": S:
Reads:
{"hour": 11, "minute": 7}
